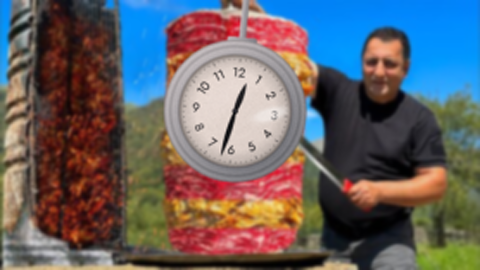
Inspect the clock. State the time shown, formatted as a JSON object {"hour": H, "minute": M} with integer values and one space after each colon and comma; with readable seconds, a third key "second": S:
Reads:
{"hour": 12, "minute": 32}
